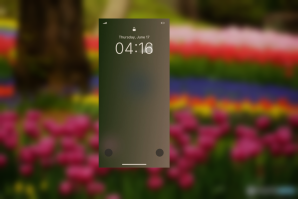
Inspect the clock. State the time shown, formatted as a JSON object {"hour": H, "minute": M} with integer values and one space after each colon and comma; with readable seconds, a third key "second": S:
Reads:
{"hour": 4, "minute": 16}
